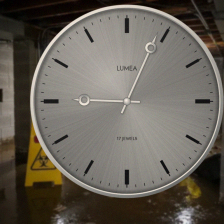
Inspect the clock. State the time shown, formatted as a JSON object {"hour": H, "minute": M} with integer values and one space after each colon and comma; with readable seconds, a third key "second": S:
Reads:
{"hour": 9, "minute": 4}
